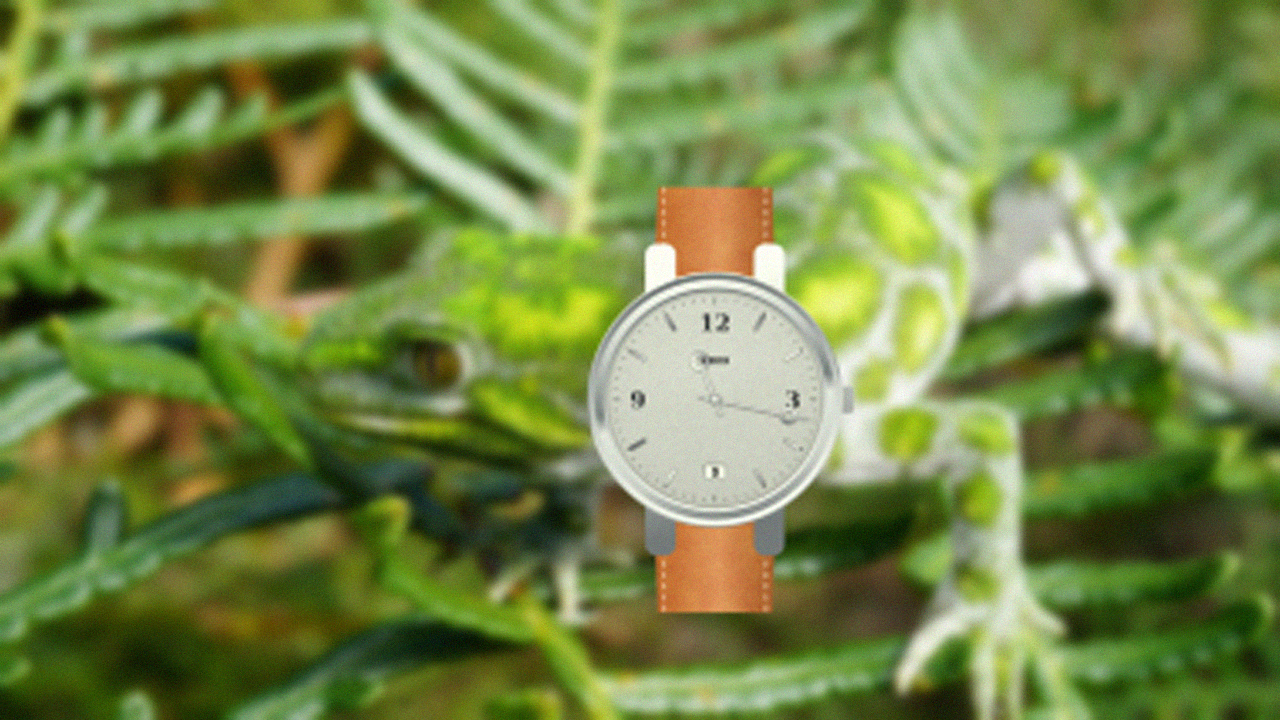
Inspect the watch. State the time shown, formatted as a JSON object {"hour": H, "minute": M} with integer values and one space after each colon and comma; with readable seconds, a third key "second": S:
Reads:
{"hour": 11, "minute": 17}
